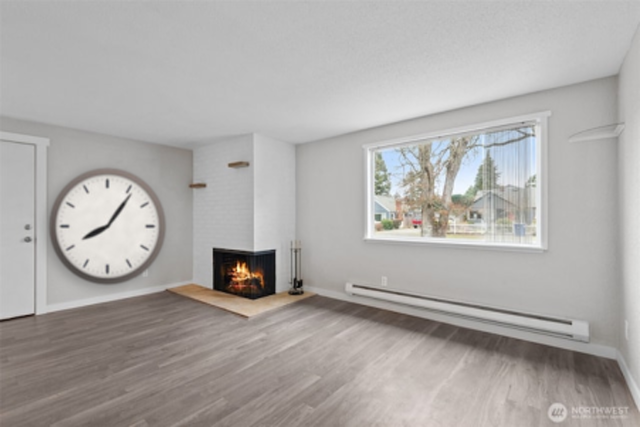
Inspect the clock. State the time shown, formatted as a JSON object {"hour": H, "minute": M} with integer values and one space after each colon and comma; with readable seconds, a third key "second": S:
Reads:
{"hour": 8, "minute": 6}
